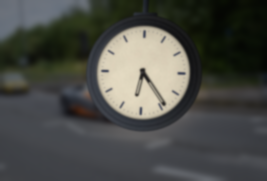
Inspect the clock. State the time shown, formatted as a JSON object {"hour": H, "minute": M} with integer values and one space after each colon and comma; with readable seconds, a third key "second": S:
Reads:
{"hour": 6, "minute": 24}
